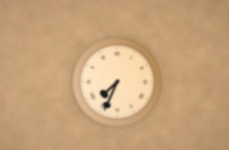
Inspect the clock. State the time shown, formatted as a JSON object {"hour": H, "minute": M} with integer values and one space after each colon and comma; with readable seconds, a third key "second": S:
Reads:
{"hour": 7, "minute": 34}
